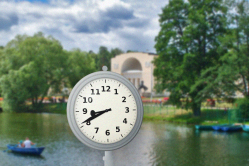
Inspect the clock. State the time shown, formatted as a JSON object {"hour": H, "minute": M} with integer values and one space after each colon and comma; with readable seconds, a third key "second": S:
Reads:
{"hour": 8, "minute": 41}
